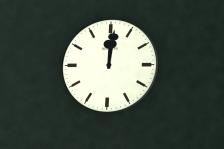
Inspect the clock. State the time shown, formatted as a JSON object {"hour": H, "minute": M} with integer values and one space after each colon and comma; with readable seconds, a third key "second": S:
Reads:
{"hour": 12, "minute": 1}
